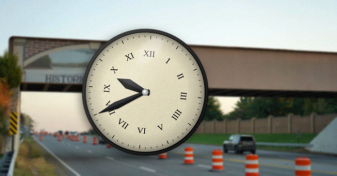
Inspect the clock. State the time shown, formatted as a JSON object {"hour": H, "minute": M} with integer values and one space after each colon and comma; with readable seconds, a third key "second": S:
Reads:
{"hour": 9, "minute": 40}
